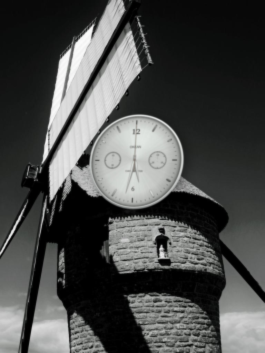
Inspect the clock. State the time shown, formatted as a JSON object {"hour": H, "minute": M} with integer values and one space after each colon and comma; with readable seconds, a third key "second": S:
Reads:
{"hour": 5, "minute": 32}
